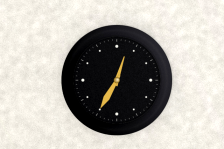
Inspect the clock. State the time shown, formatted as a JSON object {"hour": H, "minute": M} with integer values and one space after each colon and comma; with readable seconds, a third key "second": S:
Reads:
{"hour": 12, "minute": 35}
